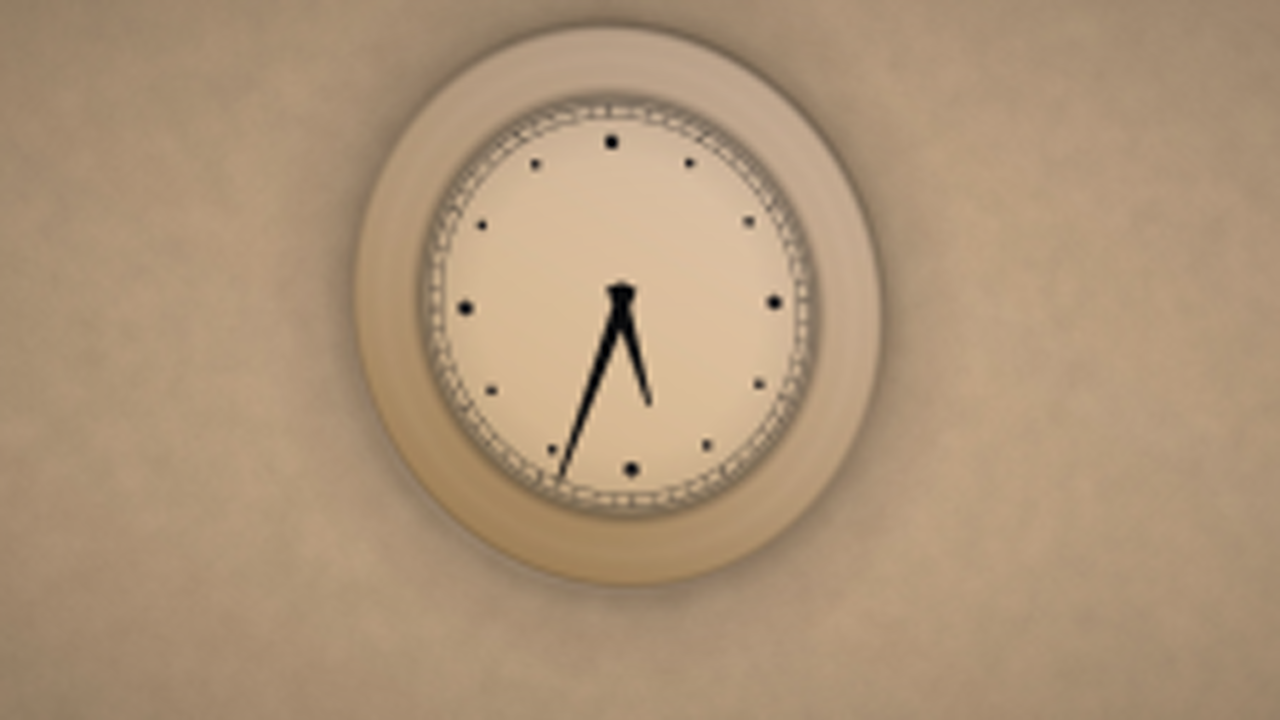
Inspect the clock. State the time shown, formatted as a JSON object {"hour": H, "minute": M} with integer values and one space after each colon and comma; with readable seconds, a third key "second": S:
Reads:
{"hour": 5, "minute": 34}
